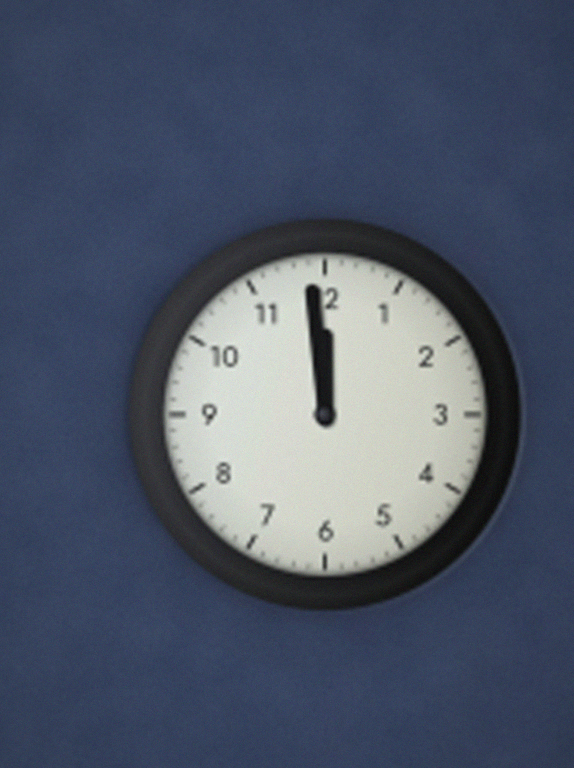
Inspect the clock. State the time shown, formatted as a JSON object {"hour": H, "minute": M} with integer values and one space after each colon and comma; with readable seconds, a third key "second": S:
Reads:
{"hour": 11, "minute": 59}
